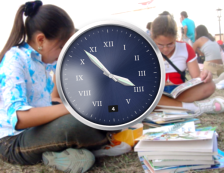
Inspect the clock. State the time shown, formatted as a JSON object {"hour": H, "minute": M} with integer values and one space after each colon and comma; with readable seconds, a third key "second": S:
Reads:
{"hour": 3, "minute": 53}
